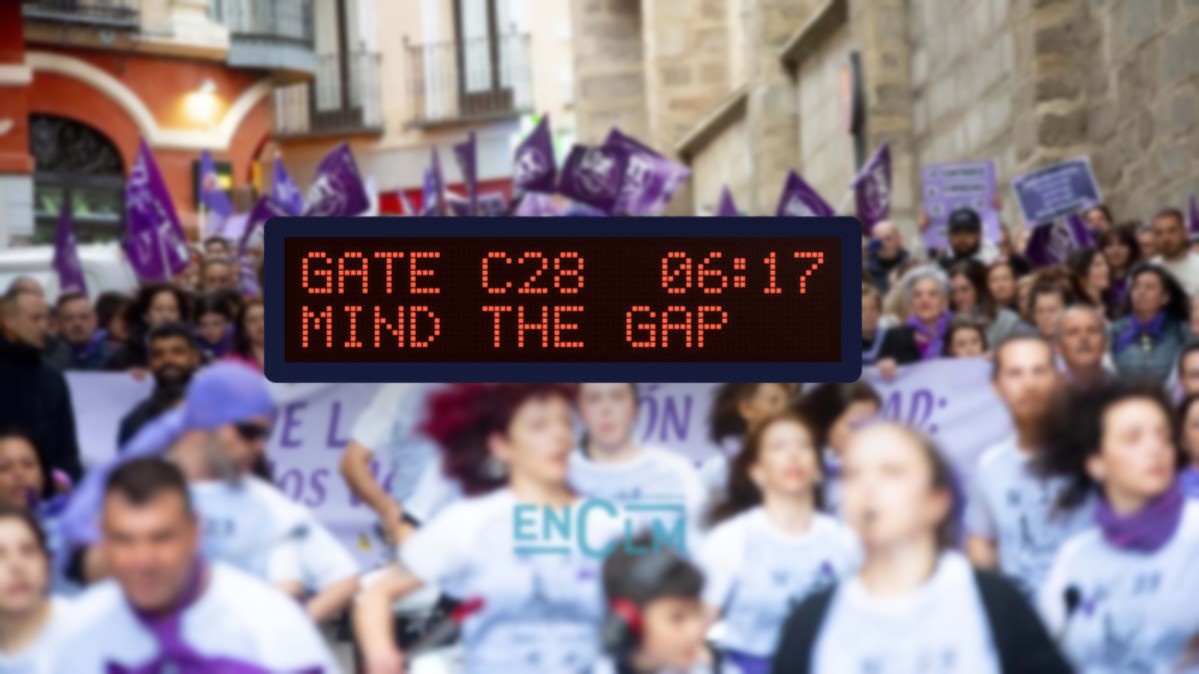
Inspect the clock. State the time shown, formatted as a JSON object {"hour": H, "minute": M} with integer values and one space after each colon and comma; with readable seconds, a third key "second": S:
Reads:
{"hour": 6, "minute": 17}
